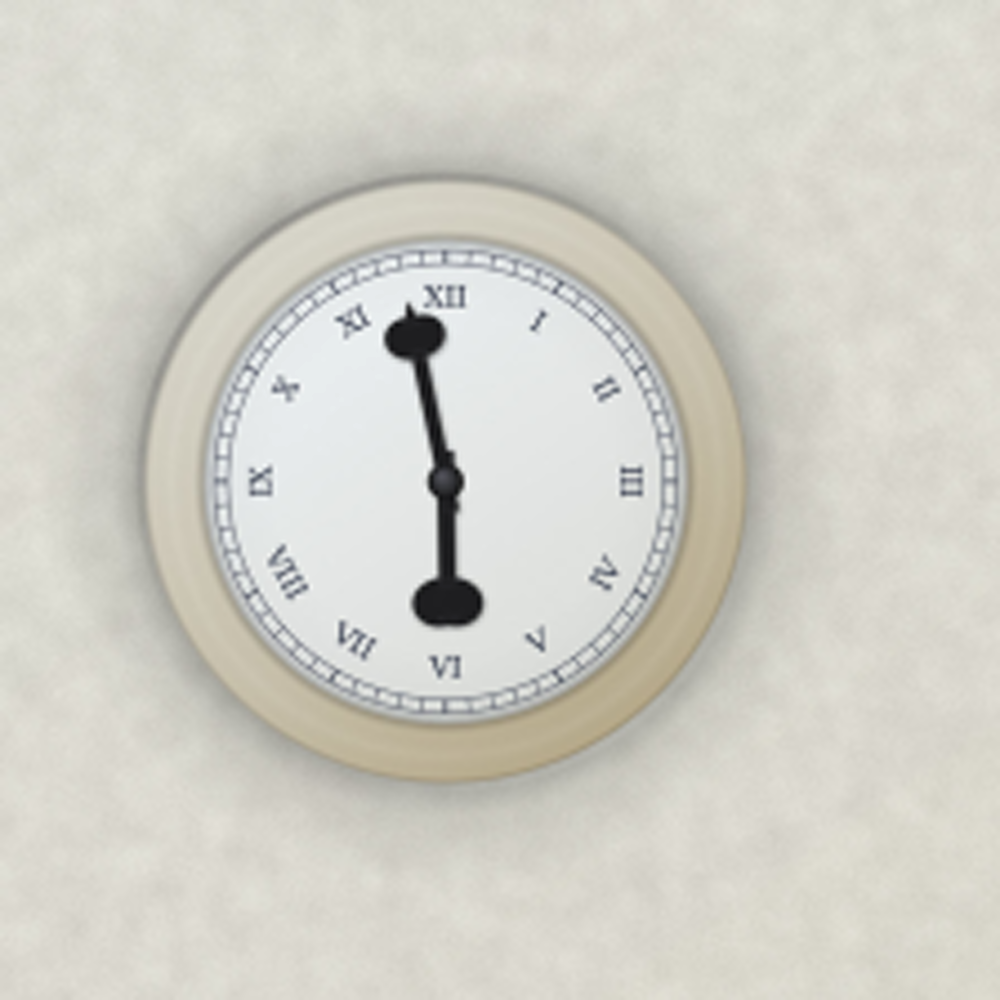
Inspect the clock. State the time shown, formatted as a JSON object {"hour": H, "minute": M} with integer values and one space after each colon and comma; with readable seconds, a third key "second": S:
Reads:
{"hour": 5, "minute": 58}
